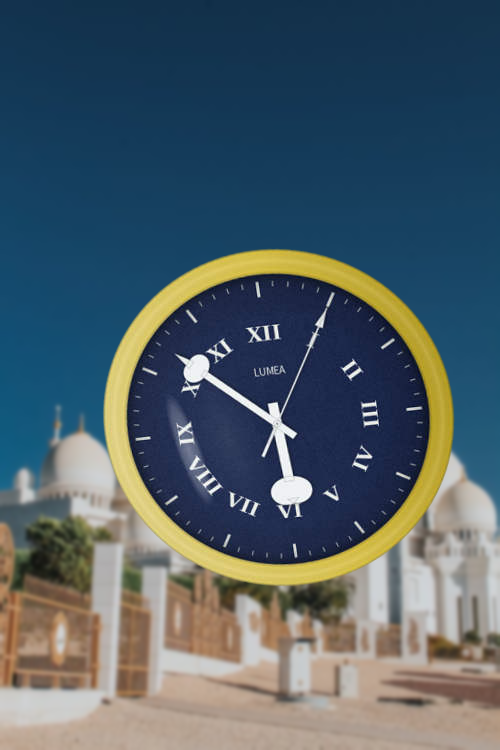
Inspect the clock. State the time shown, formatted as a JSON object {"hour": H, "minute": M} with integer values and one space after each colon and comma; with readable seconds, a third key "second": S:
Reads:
{"hour": 5, "minute": 52, "second": 5}
